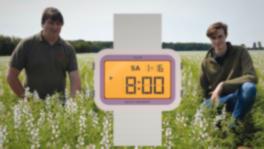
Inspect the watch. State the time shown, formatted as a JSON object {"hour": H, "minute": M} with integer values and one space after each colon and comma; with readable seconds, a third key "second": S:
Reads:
{"hour": 8, "minute": 0}
